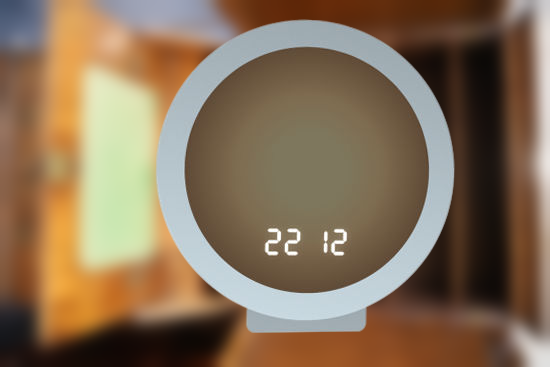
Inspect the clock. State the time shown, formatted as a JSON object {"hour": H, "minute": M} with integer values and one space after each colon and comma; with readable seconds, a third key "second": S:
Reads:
{"hour": 22, "minute": 12}
